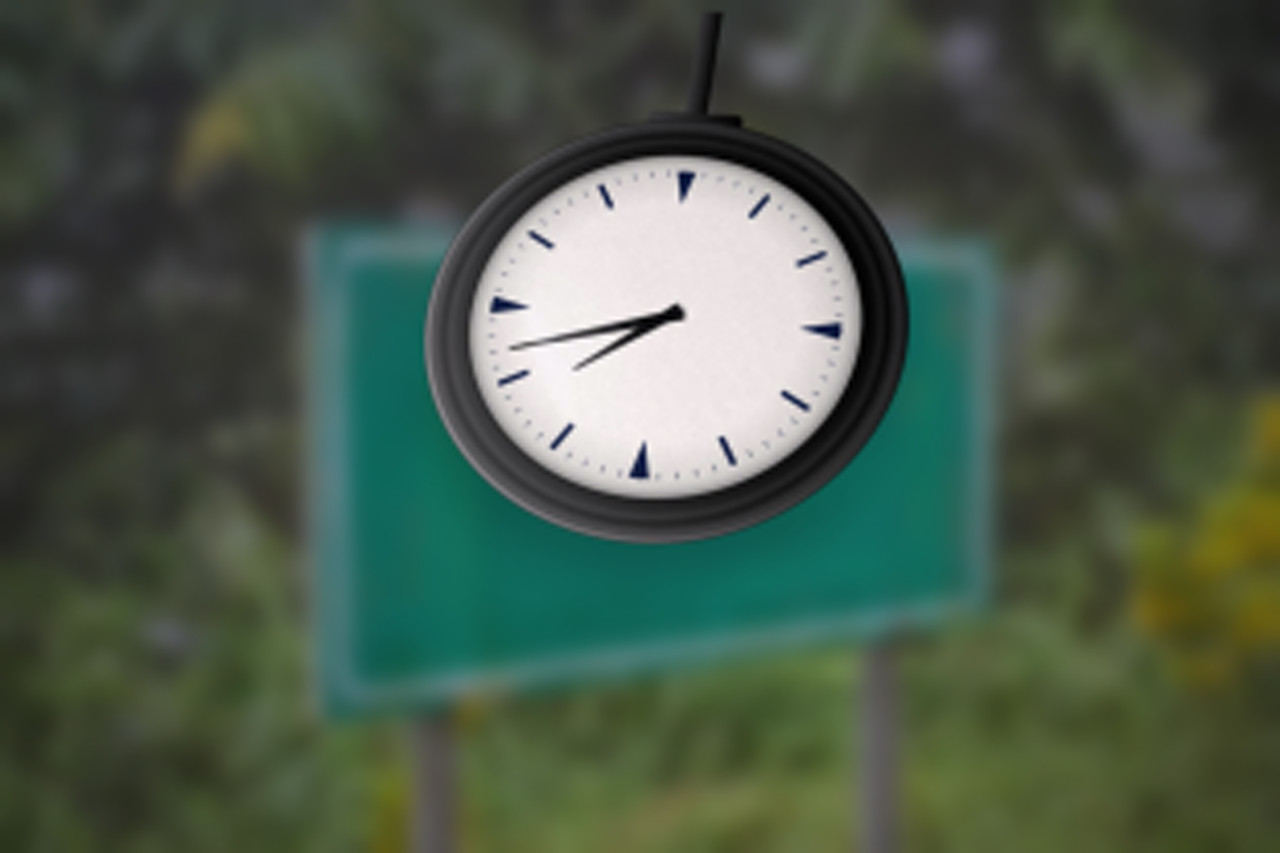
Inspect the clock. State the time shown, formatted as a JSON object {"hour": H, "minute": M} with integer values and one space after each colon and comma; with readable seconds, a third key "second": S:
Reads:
{"hour": 7, "minute": 42}
